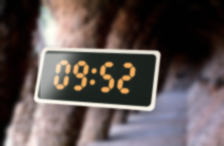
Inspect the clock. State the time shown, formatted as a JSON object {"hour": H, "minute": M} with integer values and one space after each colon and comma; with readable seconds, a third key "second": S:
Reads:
{"hour": 9, "minute": 52}
